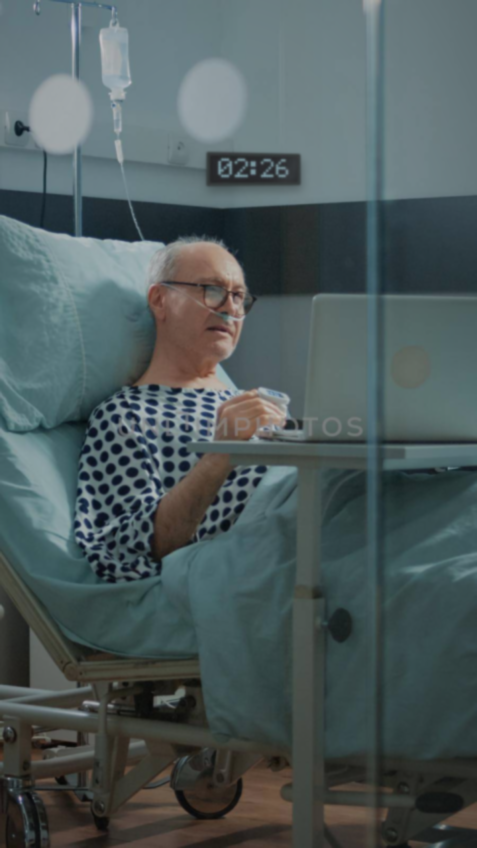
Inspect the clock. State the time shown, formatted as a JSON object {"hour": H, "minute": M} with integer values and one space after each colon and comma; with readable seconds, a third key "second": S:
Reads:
{"hour": 2, "minute": 26}
